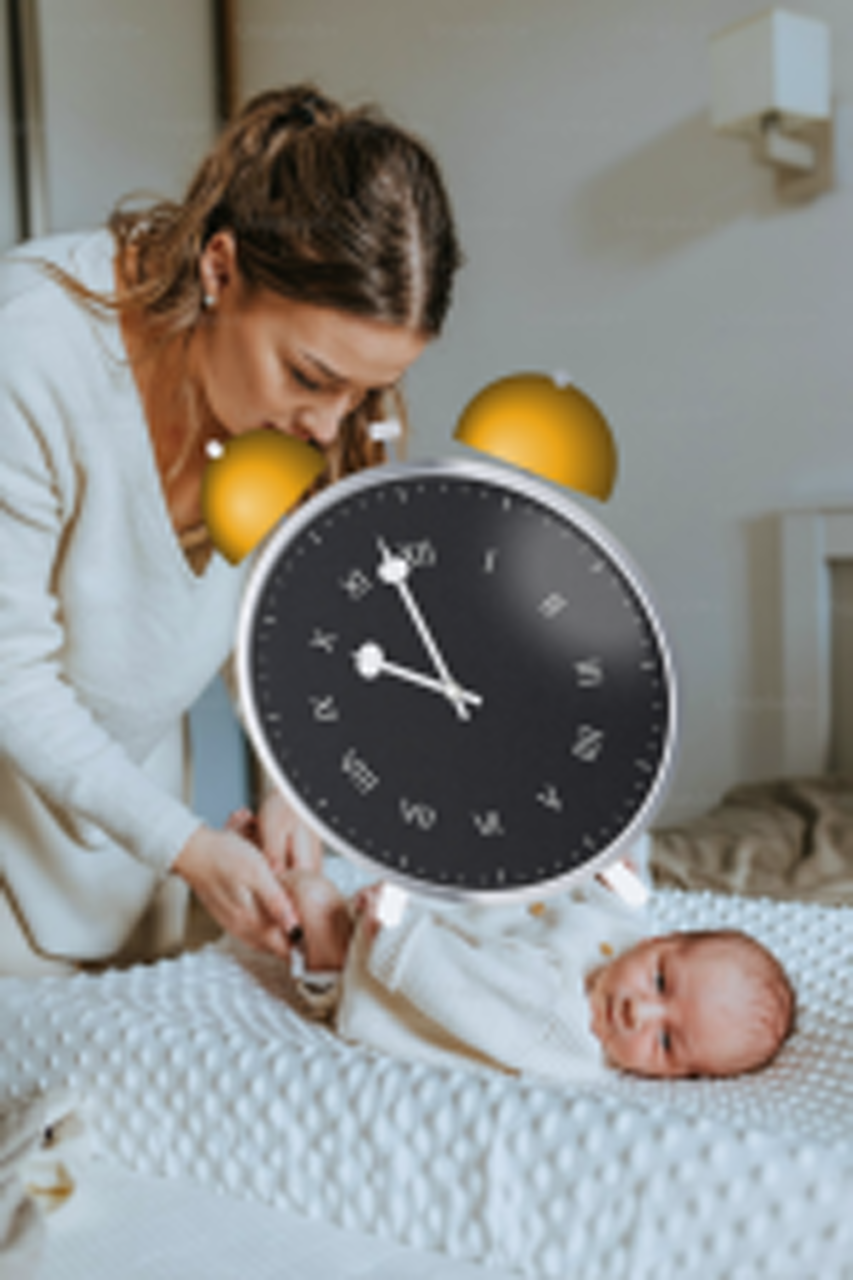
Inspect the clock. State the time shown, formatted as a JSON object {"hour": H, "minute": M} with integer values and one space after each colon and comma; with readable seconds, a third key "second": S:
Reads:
{"hour": 9, "minute": 58}
